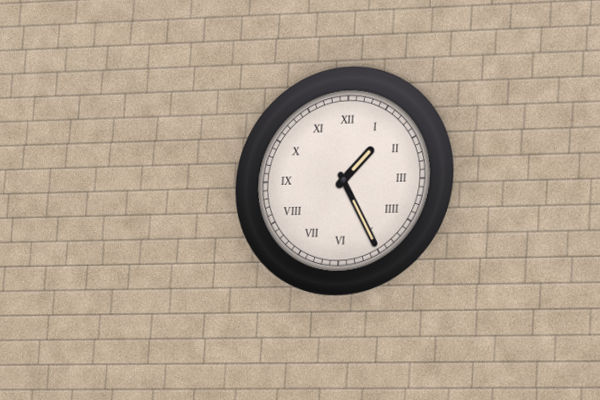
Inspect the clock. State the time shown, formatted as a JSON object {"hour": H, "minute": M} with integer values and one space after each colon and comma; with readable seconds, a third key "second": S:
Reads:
{"hour": 1, "minute": 25}
